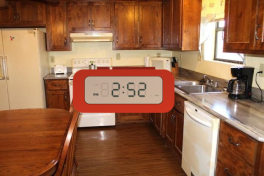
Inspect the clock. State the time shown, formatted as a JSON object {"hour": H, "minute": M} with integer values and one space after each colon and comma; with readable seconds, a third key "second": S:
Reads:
{"hour": 2, "minute": 52}
